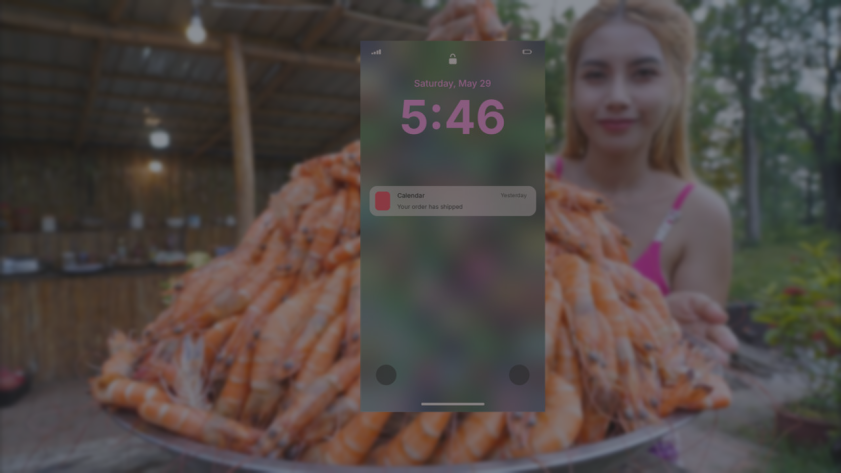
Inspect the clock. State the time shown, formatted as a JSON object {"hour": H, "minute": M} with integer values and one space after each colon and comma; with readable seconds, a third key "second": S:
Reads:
{"hour": 5, "minute": 46}
